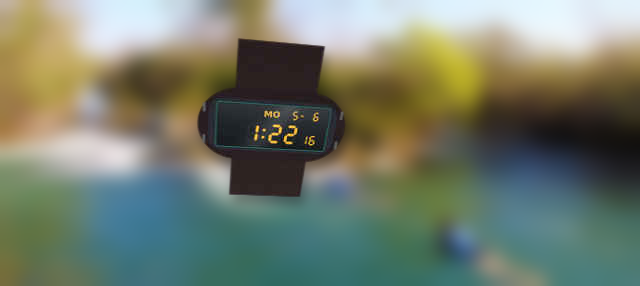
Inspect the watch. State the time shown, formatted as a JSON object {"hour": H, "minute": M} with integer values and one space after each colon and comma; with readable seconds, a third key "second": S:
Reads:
{"hour": 1, "minute": 22, "second": 16}
